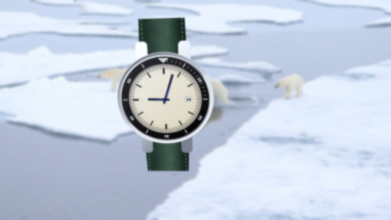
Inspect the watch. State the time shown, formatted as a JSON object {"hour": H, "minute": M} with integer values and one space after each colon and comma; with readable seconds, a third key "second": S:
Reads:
{"hour": 9, "minute": 3}
